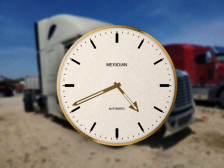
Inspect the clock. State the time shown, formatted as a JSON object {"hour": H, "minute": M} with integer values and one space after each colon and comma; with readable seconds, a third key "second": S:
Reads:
{"hour": 4, "minute": 41}
